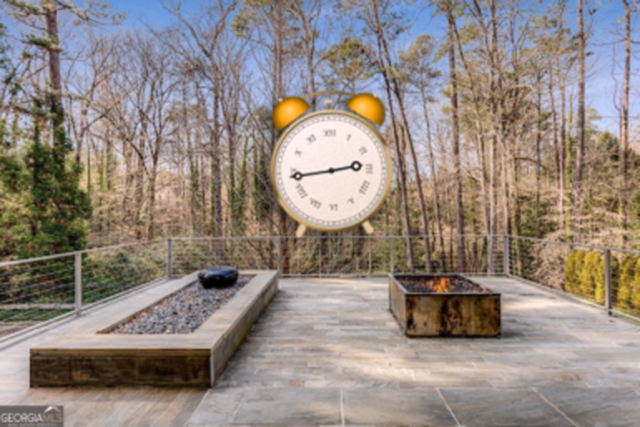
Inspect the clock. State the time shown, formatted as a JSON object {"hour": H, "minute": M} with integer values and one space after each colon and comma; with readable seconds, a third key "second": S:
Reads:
{"hour": 2, "minute": 44}
